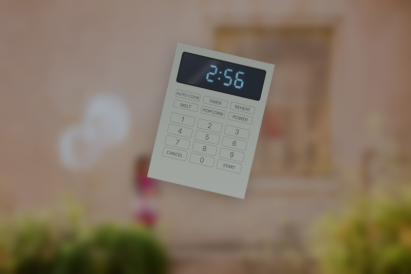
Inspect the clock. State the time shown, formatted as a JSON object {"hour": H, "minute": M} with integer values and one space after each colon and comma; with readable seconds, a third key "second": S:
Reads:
{"hour": 2, "minute": 56}
